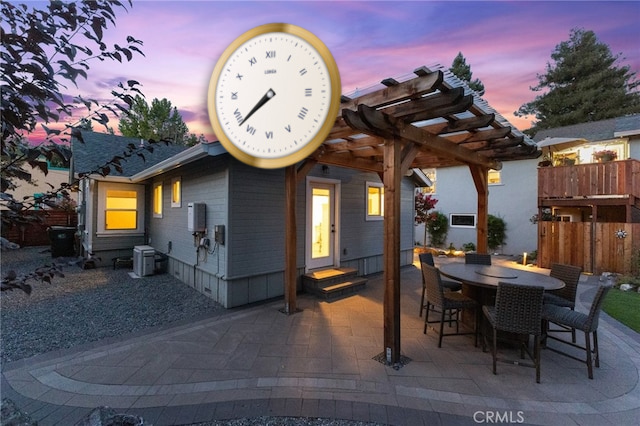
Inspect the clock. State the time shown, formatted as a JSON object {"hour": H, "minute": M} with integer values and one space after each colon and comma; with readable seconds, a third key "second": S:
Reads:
{"hour": 7, "minute": 38}
